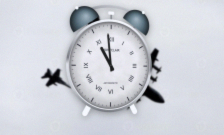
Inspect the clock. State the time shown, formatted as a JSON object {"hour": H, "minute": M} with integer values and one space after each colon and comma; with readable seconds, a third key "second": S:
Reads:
{"hour": 10, "minute": 59}
